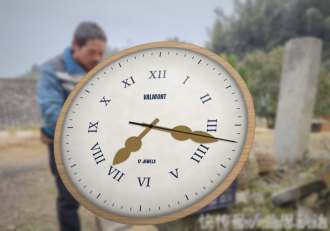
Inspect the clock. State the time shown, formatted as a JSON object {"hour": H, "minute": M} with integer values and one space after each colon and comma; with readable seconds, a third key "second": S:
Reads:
{"hour": 7, "minute": 17, "second": 17}
